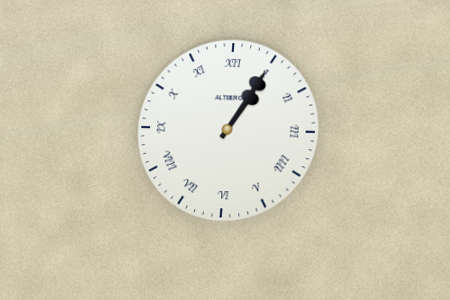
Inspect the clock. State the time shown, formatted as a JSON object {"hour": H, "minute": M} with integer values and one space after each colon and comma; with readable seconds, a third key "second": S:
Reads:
{"hour": 1, "minute": 5}
